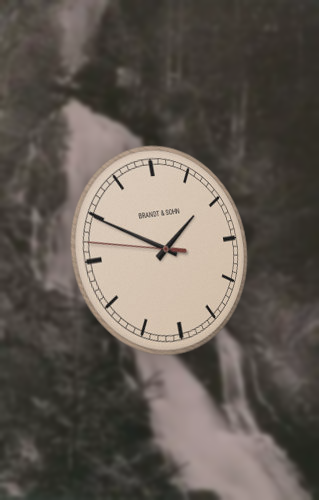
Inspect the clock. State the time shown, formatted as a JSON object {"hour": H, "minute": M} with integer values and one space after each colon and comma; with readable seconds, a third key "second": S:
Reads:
{"hour": 1, "minute": 49, "second": 47}
